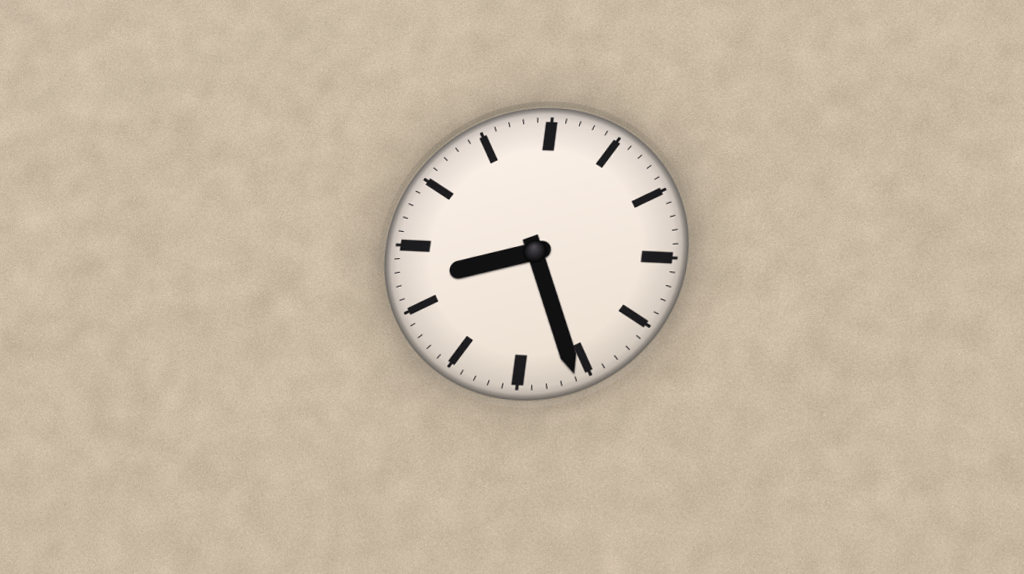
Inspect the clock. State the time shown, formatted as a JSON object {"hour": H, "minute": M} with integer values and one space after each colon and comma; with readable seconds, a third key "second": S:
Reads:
{"hour": 8, "minute": 26}
